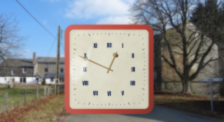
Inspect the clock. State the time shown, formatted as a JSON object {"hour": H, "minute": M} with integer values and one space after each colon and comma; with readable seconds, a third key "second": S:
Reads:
{"hour": 12, "minute": 49}
